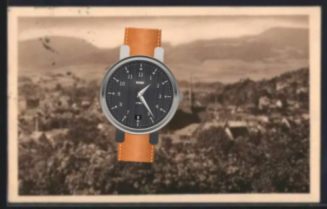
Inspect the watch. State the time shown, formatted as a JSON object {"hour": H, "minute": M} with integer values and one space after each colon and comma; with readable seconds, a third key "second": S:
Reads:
{"hour": 1, "minute": 24}
